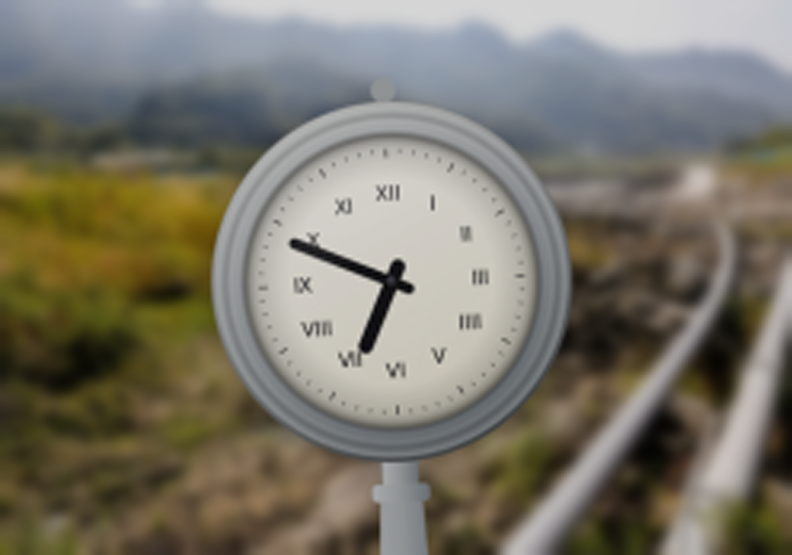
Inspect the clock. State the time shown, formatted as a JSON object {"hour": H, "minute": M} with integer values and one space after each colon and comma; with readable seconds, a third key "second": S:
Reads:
{"hour": 6, "minute": 49}
